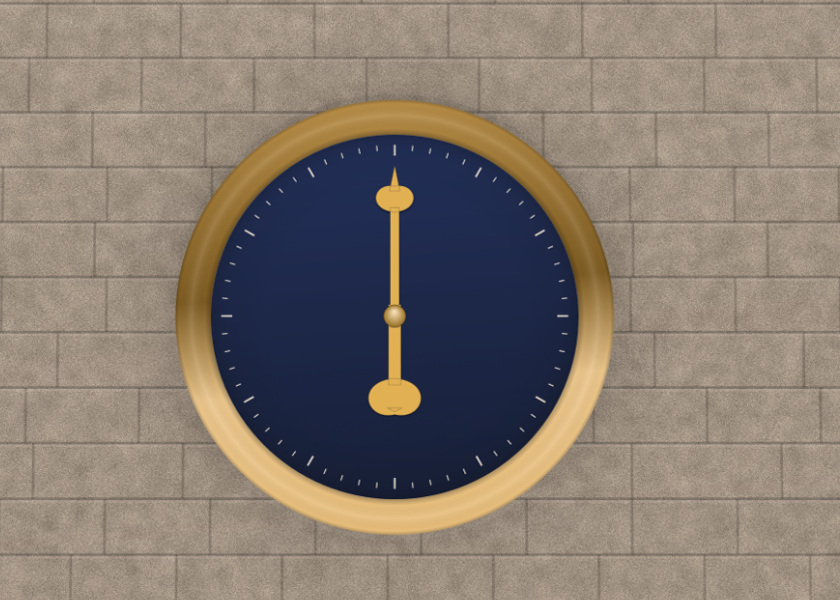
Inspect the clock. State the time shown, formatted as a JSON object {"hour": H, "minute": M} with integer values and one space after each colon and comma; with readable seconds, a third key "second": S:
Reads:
{"hour": 6, "minute": 0}
